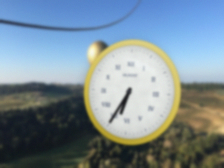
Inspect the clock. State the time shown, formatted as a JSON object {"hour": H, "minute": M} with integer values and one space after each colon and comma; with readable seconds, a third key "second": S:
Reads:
{"hour": 6, "minute": 35}
